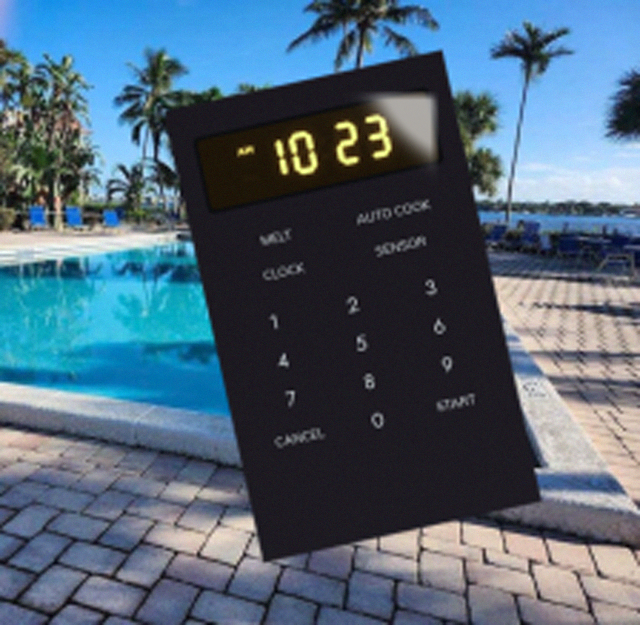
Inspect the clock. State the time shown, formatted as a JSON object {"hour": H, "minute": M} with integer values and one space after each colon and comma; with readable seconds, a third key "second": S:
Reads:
{"hour": 10, "minute": 23}
